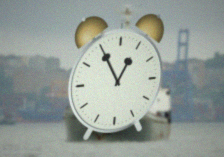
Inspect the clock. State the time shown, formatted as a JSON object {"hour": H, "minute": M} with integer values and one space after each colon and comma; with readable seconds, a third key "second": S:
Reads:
{"hour": 12, "minute": 55}
